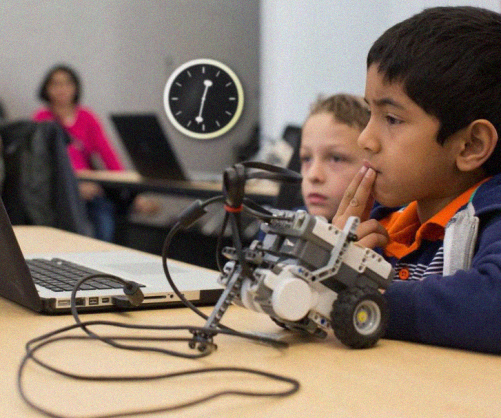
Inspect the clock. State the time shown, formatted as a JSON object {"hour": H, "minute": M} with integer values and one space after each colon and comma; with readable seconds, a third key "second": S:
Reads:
{"hour": 12, "minute": 32}
